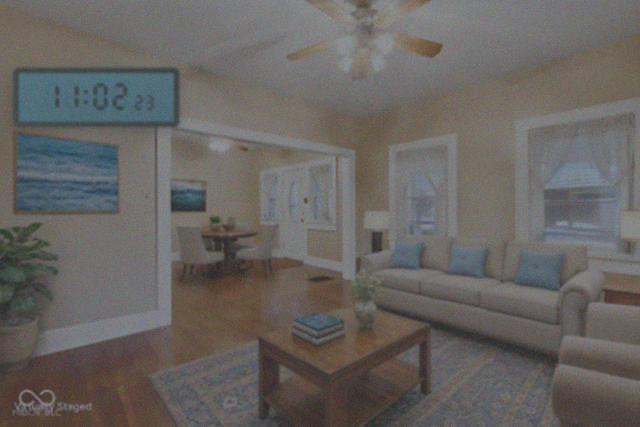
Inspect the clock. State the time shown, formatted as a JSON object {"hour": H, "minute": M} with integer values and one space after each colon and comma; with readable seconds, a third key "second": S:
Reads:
{"hour": 11, "minute": 2, "second": 23}
